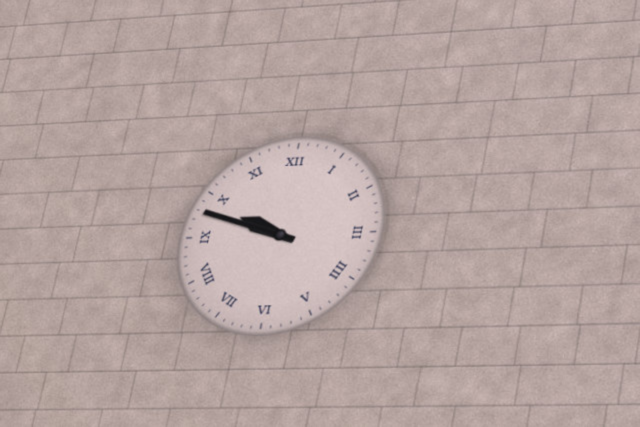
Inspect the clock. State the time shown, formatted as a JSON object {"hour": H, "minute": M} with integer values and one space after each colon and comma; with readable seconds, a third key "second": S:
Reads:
{"hour": 9, "minute": 48}
